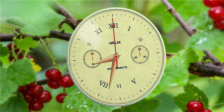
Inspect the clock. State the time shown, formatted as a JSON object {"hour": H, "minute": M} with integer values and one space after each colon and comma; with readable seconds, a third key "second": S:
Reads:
{"hour": 8, "minute": 33}
